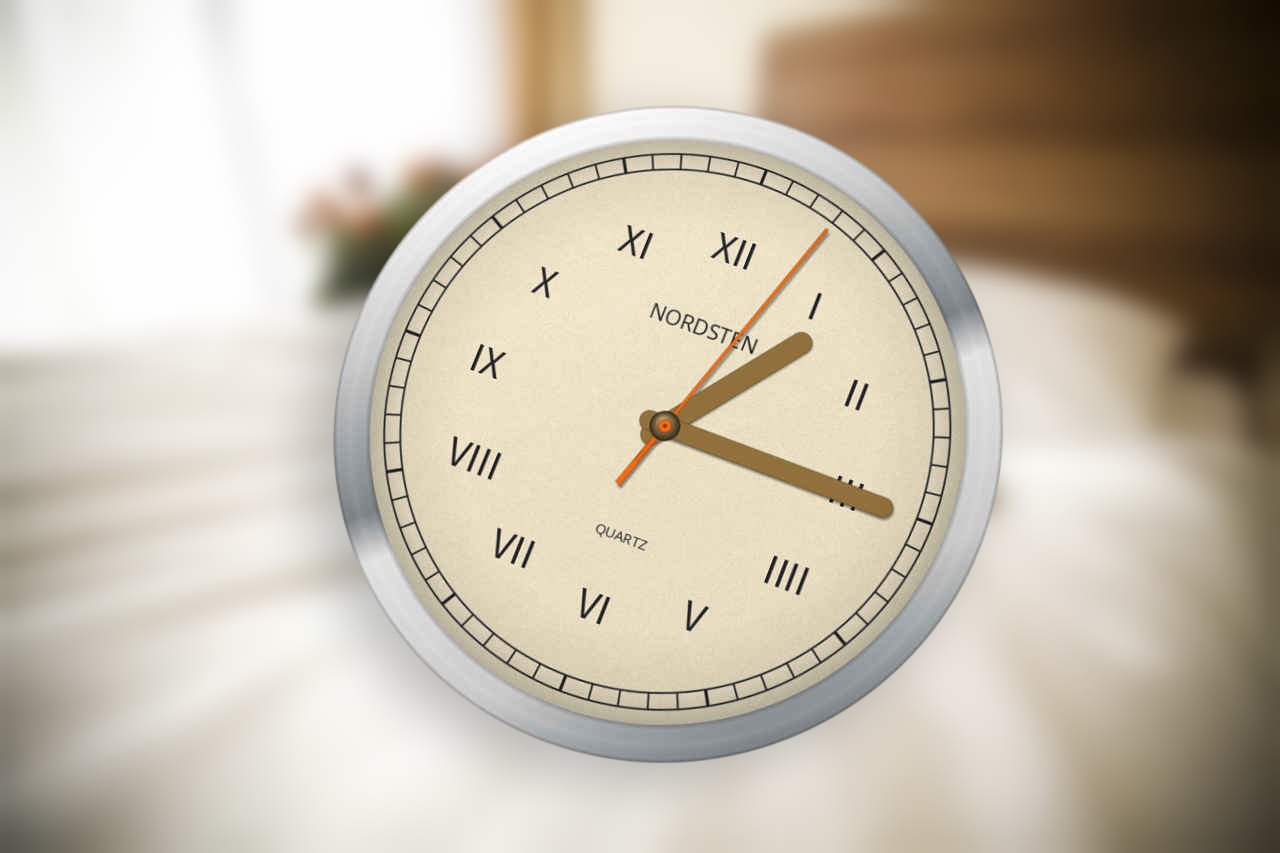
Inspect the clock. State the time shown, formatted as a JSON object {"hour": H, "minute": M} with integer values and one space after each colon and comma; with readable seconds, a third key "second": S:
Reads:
{"hour": 1, "minute": 15, "second": 3}
